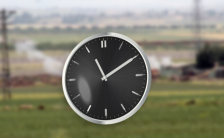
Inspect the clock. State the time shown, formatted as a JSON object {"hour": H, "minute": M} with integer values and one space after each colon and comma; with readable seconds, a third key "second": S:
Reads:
{"hour": 11, "minute": 10}
